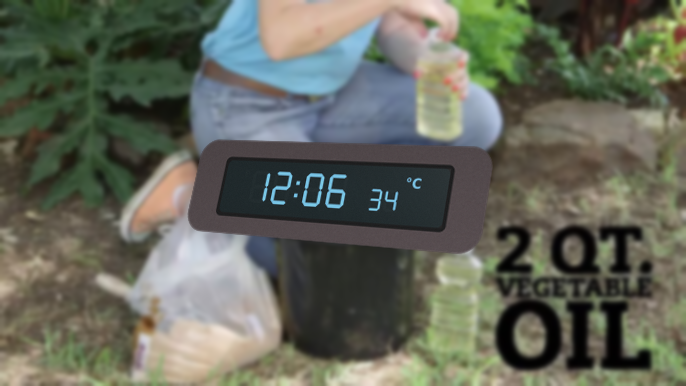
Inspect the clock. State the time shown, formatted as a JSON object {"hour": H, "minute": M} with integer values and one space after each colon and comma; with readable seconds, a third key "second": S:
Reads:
{"hour": 12, "minute": 6}
